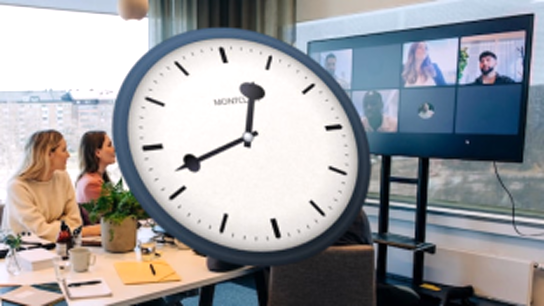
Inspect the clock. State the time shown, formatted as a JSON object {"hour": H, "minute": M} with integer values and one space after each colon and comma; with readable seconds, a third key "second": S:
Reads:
{"hour": 12, "minute": 42}
